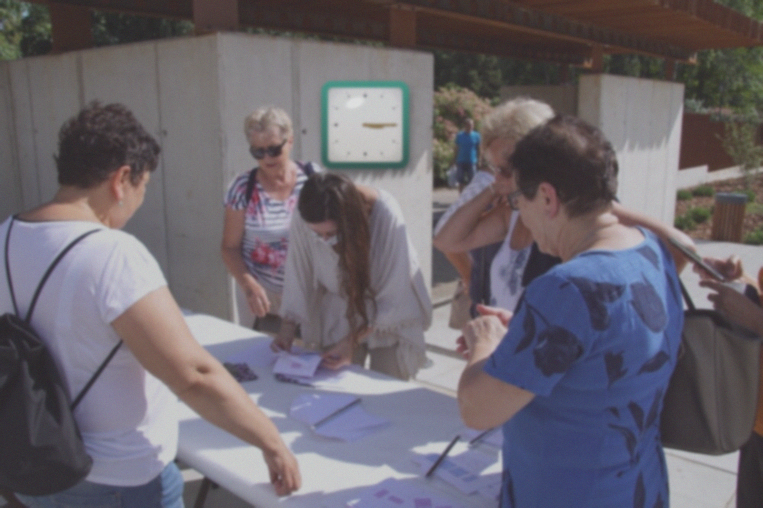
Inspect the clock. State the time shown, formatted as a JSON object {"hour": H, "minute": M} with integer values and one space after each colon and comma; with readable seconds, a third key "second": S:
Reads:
{"hour": 3, "minute": 15}
